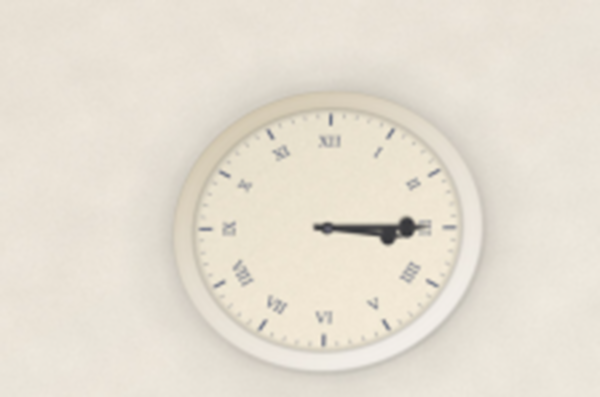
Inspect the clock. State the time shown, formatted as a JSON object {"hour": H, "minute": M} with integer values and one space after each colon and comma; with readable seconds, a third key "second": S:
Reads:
{"hour": 3, "minute": 15}
